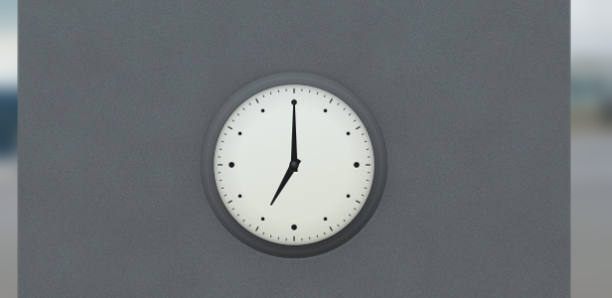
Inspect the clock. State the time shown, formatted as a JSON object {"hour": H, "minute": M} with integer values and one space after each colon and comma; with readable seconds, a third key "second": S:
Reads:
{"hour": 7, "minute": 0}
